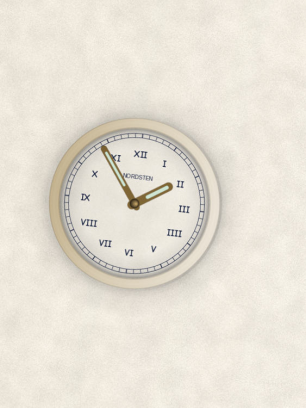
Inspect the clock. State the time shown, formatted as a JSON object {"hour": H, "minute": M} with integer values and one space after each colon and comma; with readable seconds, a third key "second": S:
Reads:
{"hour": 1, "minute": 54}
